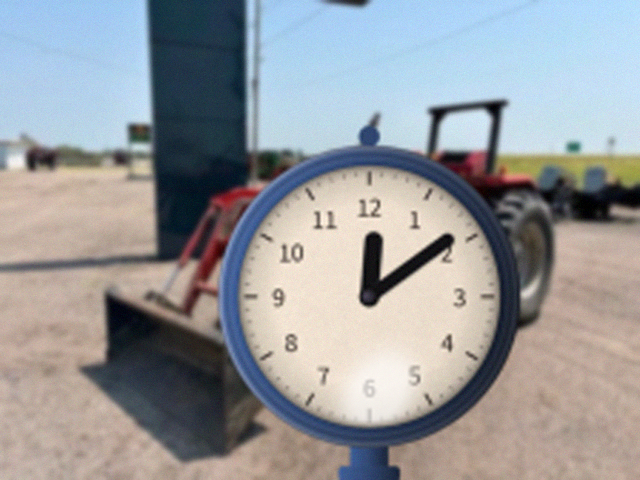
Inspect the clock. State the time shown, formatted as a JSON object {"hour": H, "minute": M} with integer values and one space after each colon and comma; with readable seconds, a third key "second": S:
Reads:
{"hour": 12, "minute": 9}
